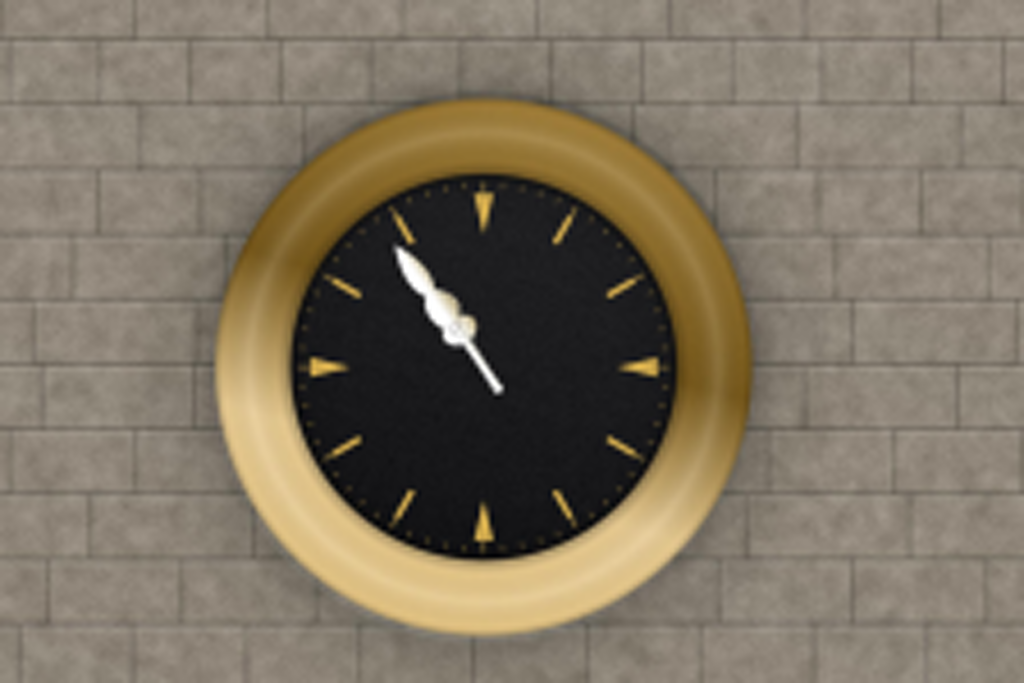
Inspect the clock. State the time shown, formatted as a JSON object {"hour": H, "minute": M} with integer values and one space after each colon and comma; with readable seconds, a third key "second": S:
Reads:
{"hour": 10, "minute": 54}
